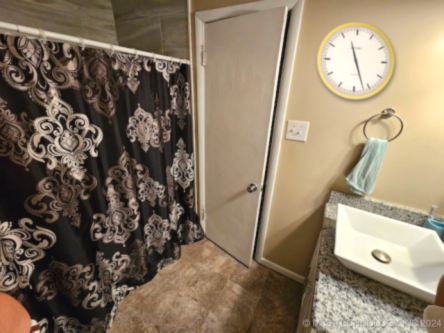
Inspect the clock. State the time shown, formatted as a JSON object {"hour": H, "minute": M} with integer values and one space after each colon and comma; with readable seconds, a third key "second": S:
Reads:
{"hour": 11, "minute": 27}
